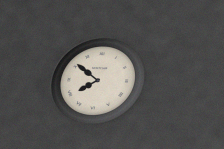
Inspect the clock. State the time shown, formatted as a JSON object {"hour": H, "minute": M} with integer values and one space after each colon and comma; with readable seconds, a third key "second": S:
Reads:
{"hour": 7, "minute": 51}
